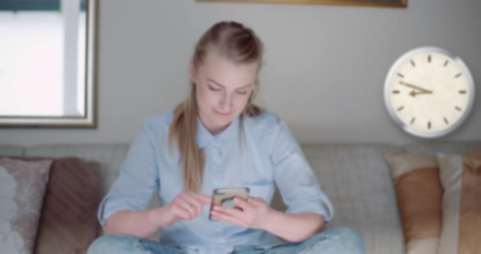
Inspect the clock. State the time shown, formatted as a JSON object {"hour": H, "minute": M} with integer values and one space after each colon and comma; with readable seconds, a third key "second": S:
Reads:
{"hour": 8, "minute": 48}
